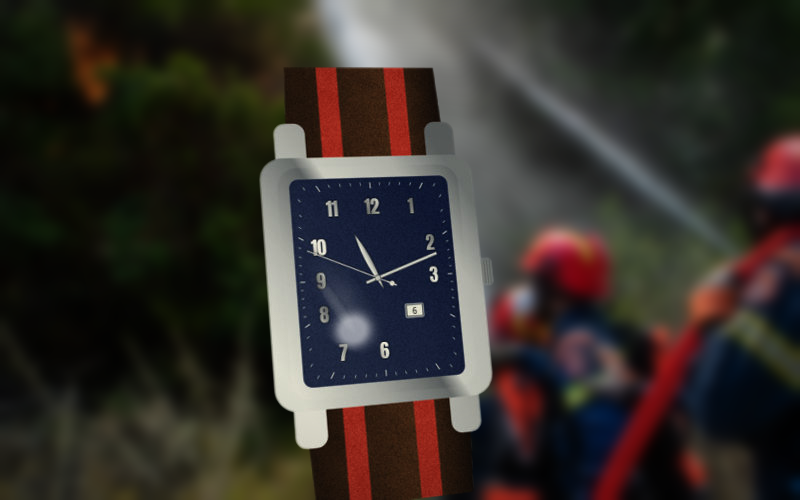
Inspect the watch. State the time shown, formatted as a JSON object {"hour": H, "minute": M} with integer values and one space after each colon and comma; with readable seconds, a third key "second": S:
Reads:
{"hour": 11, "minute": 11, "second": 49}
